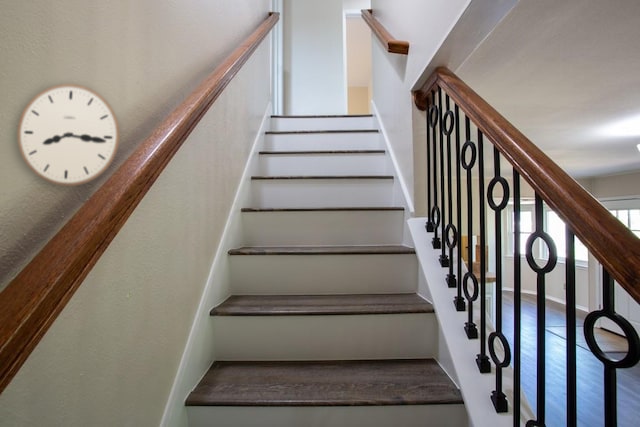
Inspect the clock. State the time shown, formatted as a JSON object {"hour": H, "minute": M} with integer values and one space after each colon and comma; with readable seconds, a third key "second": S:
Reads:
{"hour": 8, "minute": 16}
